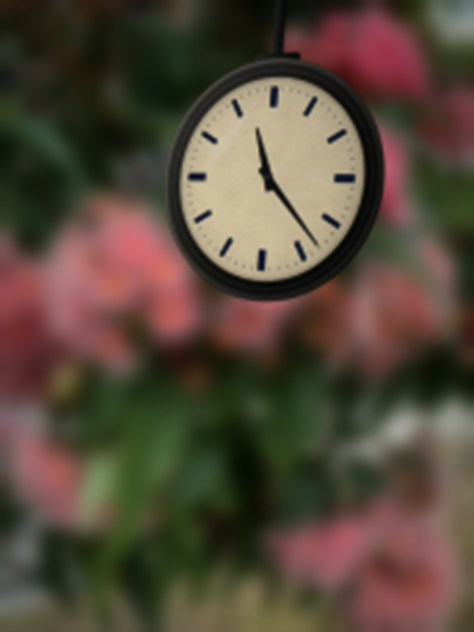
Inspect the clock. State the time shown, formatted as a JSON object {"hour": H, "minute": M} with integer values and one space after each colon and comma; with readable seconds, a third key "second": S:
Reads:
{"hour": 11, "minute": 23}
